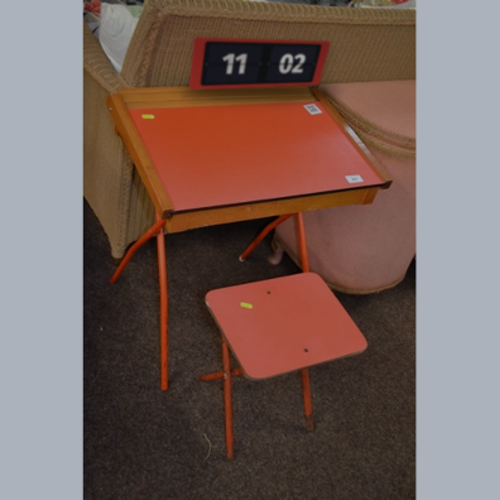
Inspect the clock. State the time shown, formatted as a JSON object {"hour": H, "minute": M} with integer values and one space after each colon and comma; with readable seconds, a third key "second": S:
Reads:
{"hour": 11, "minute": 2}
